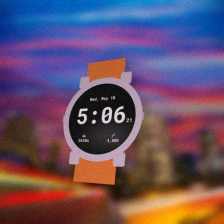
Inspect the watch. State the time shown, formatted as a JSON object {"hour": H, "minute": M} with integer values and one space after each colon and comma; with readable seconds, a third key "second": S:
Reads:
{"hour": 5, "minute": 6}
